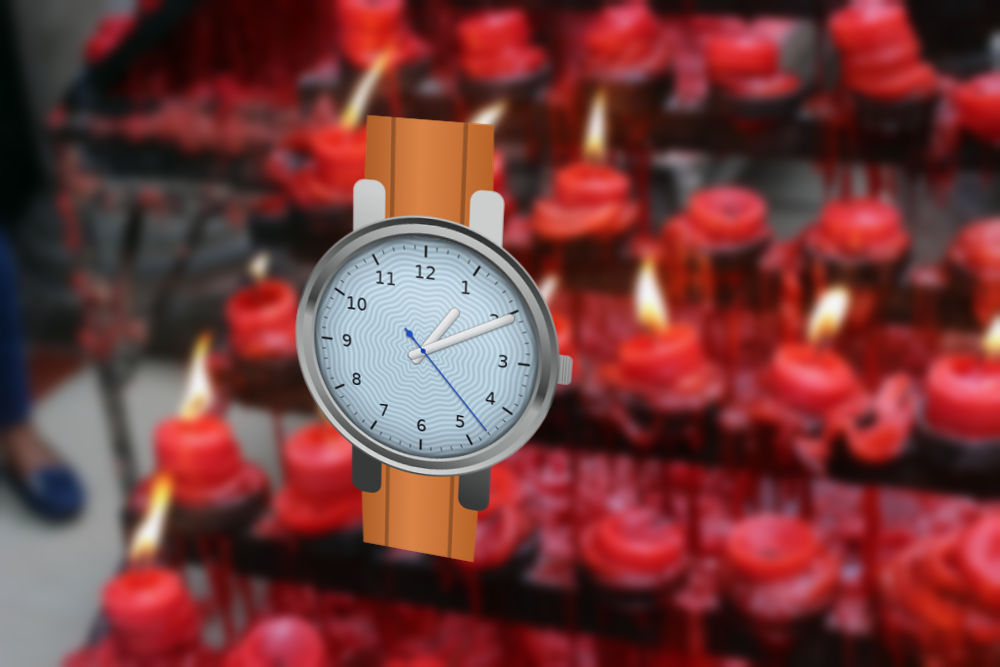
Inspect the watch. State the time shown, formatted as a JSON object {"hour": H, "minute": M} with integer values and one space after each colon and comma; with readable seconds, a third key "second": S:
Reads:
{"hour": 1, "minute": 10, "second": 23}
